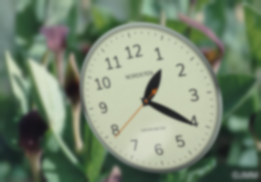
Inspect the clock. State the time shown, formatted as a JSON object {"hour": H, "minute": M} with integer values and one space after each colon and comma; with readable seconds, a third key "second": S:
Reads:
{"hour": 1, "minute": 20, "second": 39}
